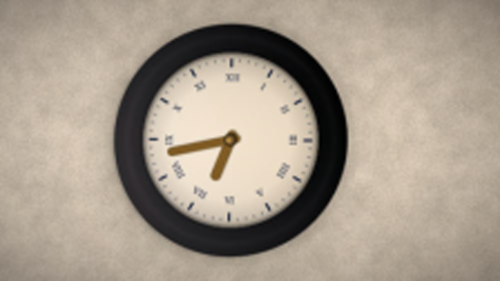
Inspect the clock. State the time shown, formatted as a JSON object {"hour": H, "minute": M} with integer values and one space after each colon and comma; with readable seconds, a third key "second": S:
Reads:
{"hour": 6, "minute": 43}
